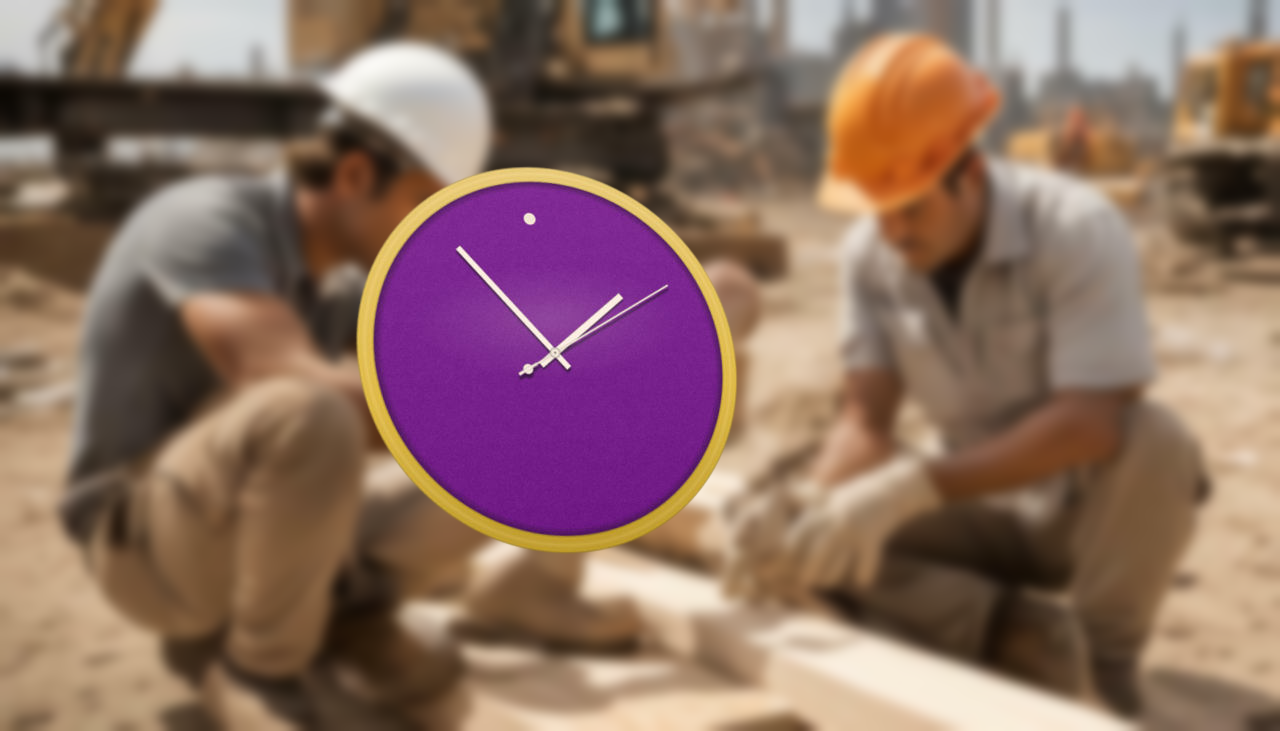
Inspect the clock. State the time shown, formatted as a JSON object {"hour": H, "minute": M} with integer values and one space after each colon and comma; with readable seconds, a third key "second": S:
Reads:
{"hour": 1, "minute": 54, "second": 11}
